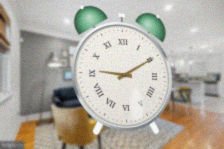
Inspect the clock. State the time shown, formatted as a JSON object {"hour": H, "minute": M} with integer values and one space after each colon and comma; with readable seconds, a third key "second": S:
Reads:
{"hour": 9, "minute": 10}
